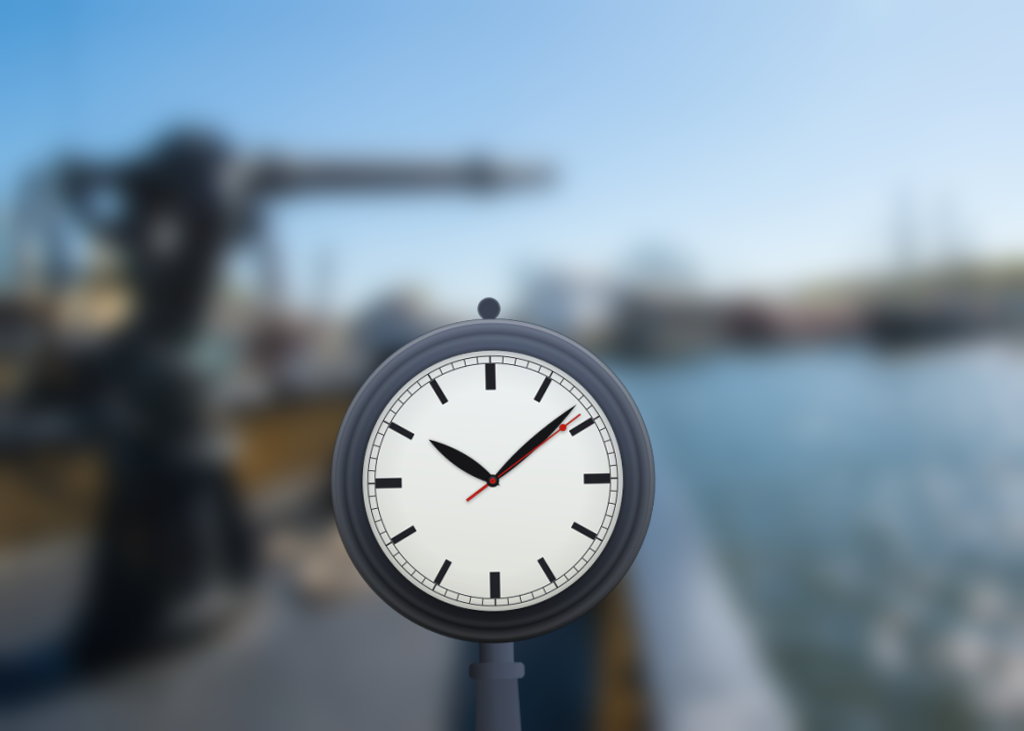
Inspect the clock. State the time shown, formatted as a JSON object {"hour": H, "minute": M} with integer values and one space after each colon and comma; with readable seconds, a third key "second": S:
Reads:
{"hour": 10, "minute": 8, "second": 9}
